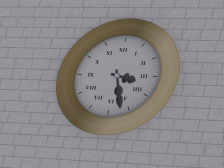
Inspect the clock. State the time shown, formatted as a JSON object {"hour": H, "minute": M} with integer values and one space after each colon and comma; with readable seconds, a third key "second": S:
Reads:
{"hour": 3, "minute": 27}
